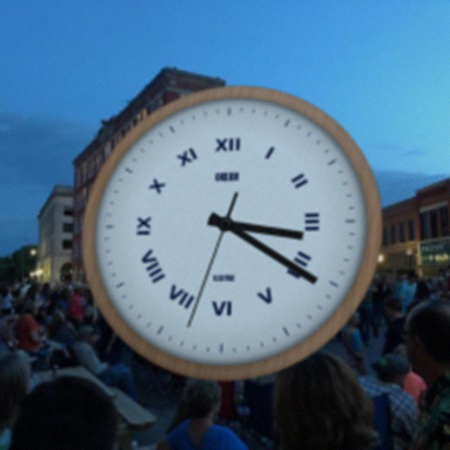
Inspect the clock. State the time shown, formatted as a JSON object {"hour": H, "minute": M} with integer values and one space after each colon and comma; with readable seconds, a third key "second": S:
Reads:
{"hour": 3, "minute": 20, "second": 33}
